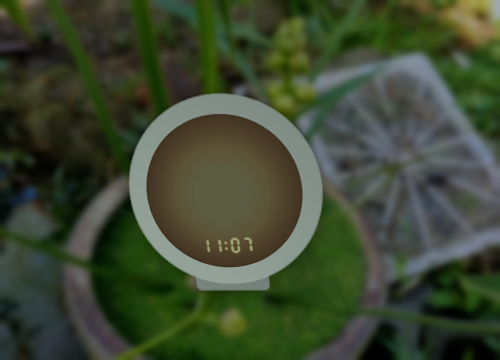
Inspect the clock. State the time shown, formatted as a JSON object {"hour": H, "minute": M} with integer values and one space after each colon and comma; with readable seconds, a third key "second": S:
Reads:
{"hour": 11, "minute": 7}
